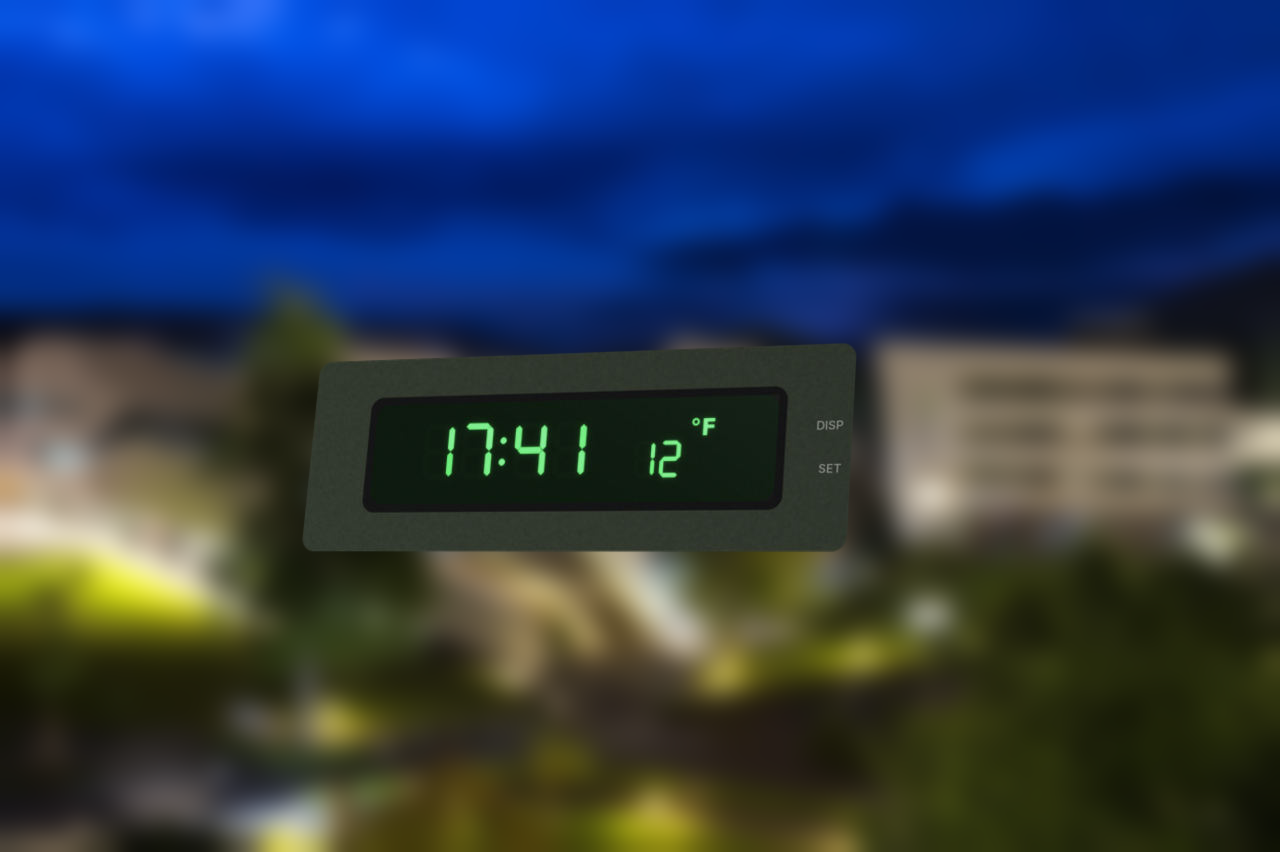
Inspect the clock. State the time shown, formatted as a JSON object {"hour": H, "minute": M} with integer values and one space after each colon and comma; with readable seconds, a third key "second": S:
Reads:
{"hour": 17, "minute": 41}
